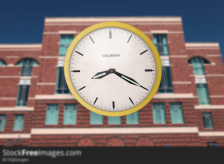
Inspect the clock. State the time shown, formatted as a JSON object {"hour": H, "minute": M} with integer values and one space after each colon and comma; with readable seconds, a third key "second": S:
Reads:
{"hour": 8, "minute": 20}
